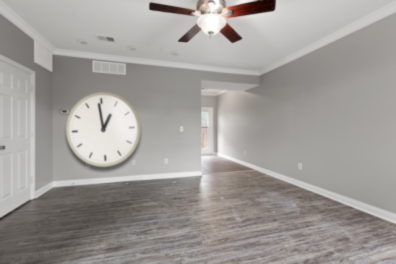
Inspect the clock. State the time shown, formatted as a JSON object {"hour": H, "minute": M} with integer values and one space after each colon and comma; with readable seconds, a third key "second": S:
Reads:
{"hour": 12, "minute": 59}
